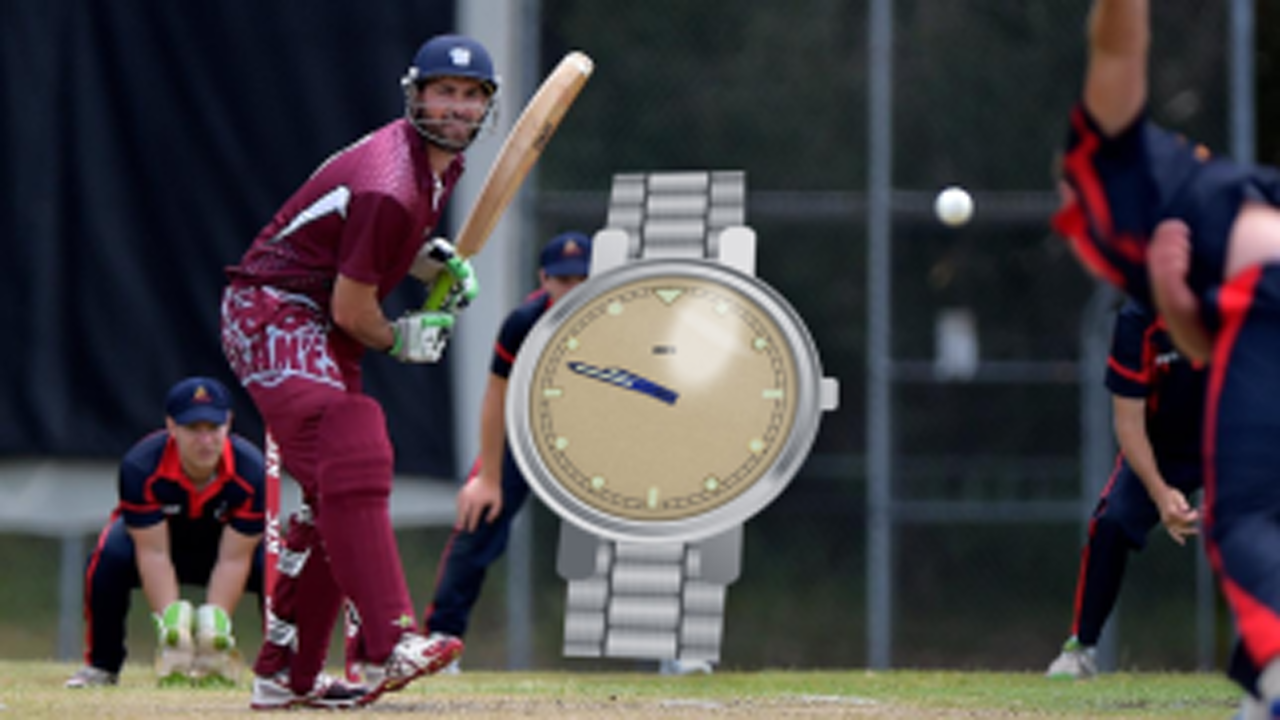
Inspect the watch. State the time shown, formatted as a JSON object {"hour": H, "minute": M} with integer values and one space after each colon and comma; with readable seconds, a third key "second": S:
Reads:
{"hour": 9, "minute": 48}
